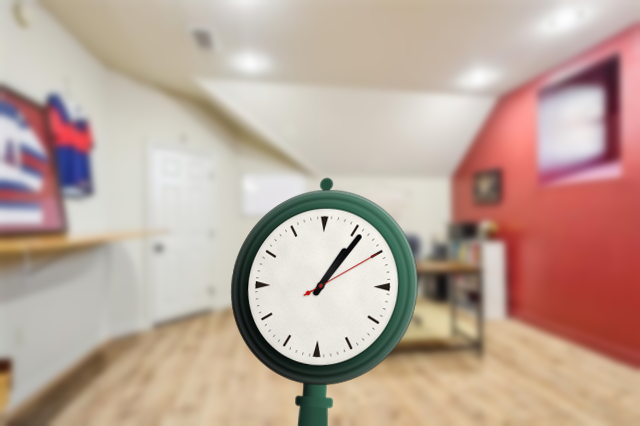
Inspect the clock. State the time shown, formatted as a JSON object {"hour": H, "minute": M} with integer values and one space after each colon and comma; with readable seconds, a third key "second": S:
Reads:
{"hour": 1, "minute": 6, "second": 10}
